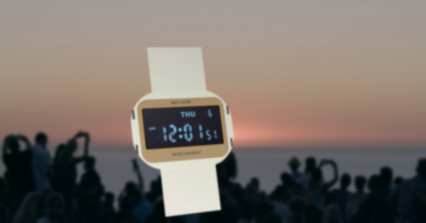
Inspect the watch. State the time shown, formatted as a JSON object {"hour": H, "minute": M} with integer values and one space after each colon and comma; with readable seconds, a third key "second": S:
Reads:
{"hour": 12, "minute": 1, "second": 51}
